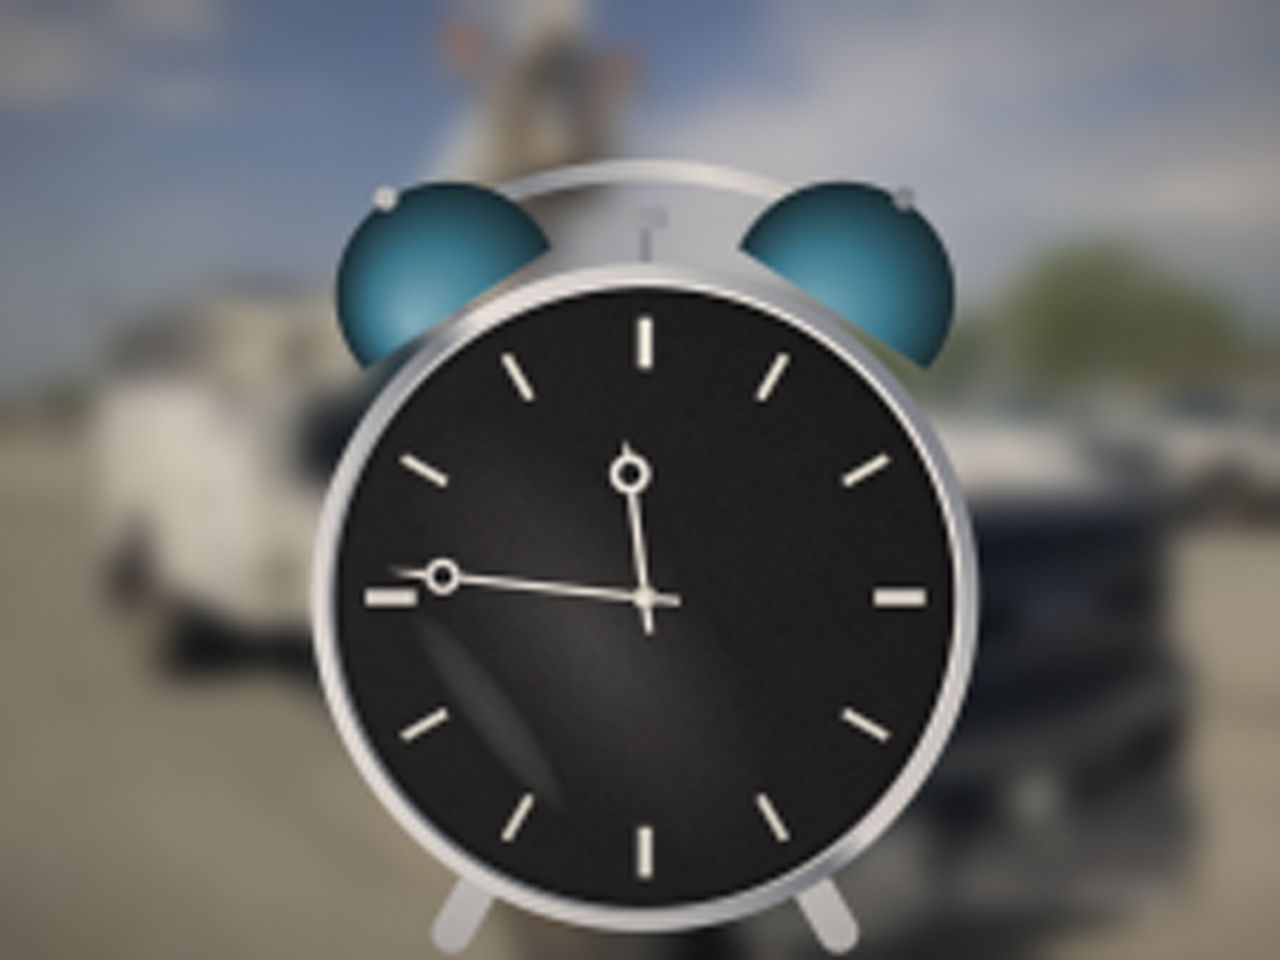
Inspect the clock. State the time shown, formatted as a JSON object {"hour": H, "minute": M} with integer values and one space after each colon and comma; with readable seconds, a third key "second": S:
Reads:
{"hour": 11, "minute": 46}
